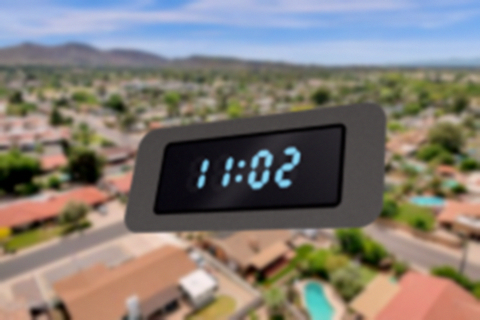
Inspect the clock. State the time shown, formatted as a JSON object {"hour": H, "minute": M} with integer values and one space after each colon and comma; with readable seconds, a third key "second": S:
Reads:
{"hour": 11, "minute": 2}
